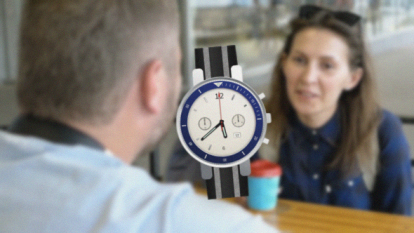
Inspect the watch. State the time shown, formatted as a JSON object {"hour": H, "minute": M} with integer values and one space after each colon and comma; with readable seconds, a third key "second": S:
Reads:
{"hour": 5, "minute": 39}
